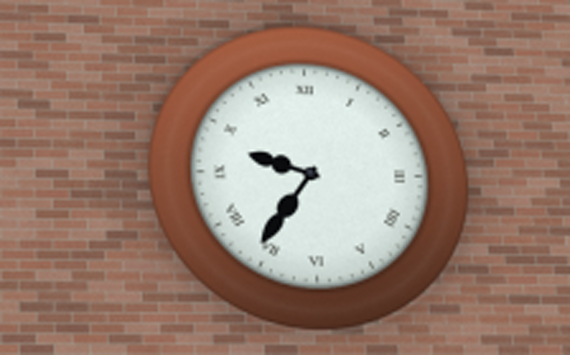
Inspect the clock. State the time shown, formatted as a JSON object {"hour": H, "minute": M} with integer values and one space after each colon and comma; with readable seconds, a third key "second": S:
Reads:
{"hour": 9, "minute": 36}
